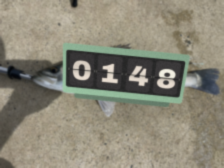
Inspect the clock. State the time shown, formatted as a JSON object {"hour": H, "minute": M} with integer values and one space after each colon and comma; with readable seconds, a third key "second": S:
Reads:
{"hour": 1, "minute": 48}
